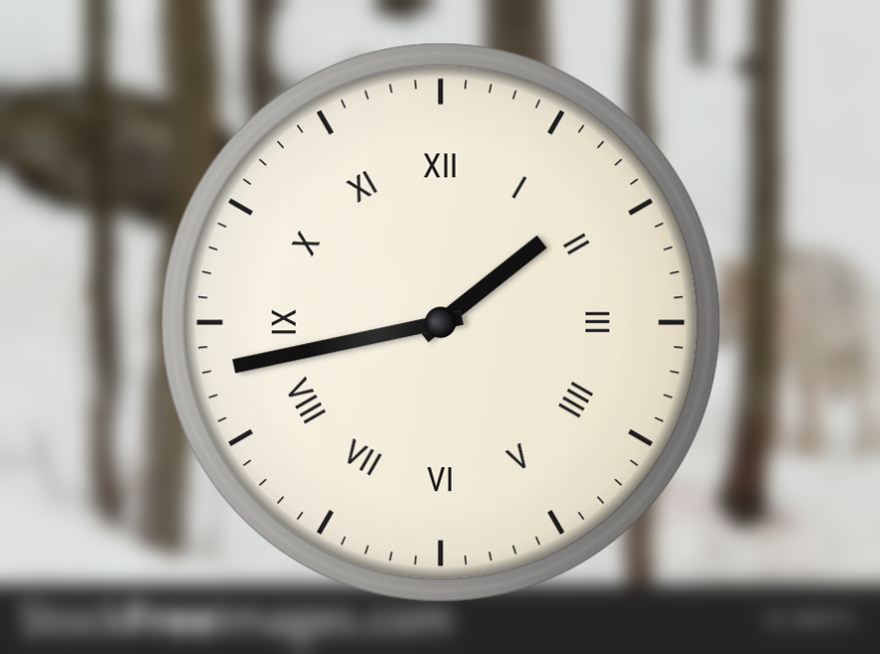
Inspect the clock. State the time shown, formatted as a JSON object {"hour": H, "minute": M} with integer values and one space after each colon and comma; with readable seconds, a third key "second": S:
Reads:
{"hour": 1, "minute": 43}
